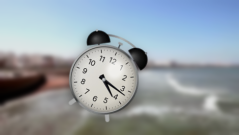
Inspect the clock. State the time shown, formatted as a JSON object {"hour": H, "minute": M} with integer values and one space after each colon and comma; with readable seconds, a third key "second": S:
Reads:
{"hour": 4, "minute": 17}
